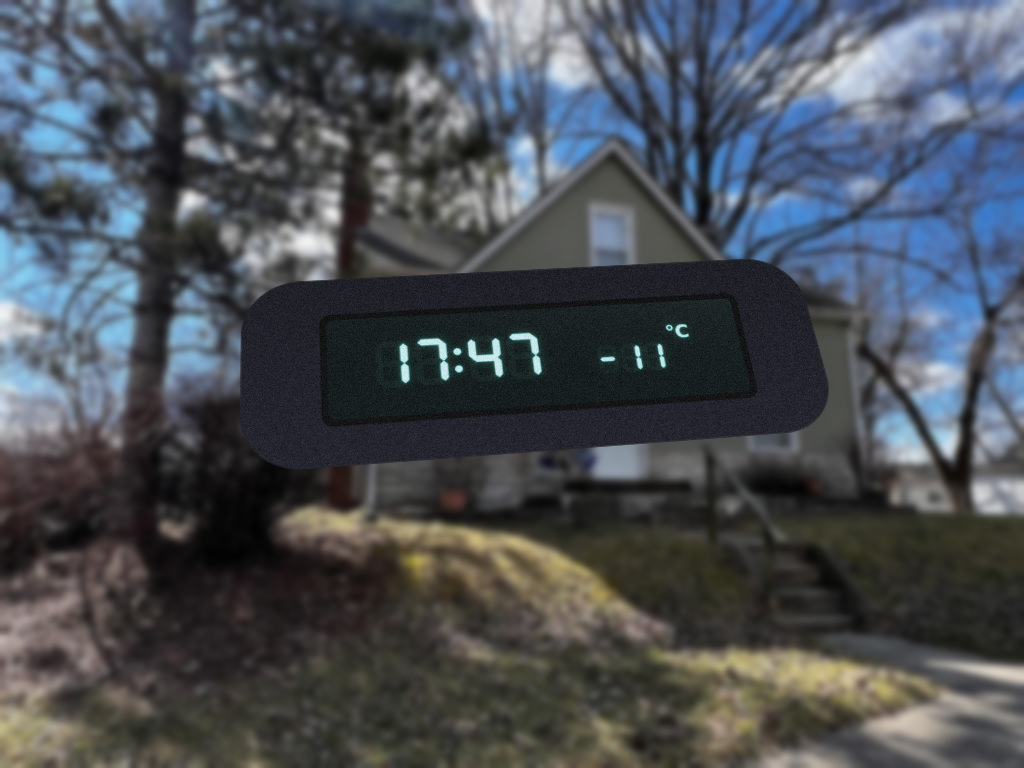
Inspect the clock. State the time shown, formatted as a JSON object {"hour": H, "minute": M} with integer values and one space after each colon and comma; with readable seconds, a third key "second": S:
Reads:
{"hour": 17, "minute": 47}
